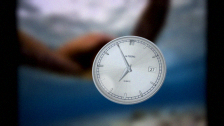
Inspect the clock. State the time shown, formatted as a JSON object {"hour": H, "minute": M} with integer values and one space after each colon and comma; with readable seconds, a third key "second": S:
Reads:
{"hour": 6, "minute": 55}
